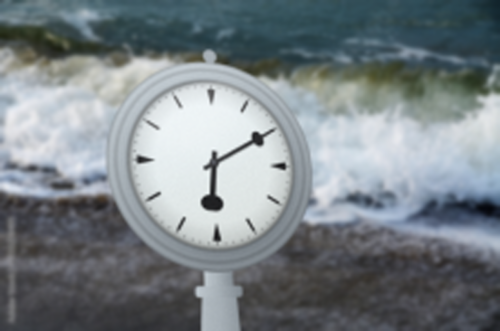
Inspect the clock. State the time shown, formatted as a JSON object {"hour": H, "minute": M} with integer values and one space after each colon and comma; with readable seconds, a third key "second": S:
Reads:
{"hour": 6, "minute": 10}
